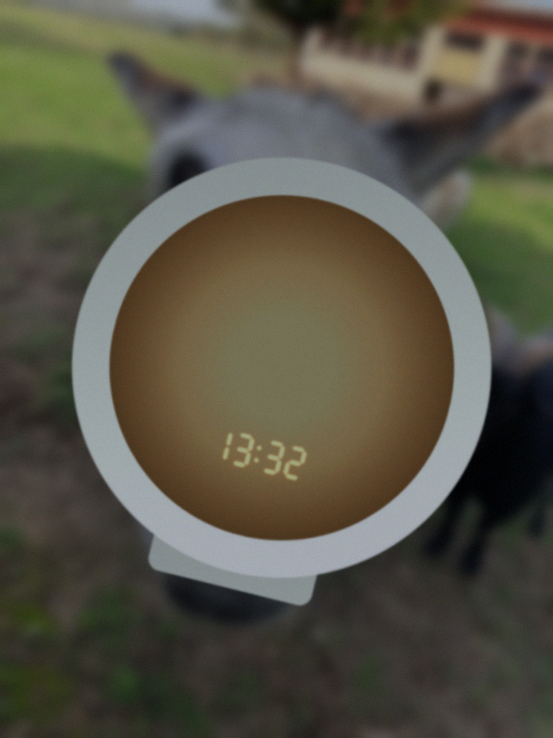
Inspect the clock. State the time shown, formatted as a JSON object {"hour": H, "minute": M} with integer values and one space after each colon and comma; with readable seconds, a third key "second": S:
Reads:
{"hour": 13, "minute": 32}
